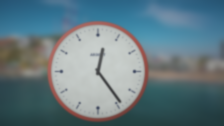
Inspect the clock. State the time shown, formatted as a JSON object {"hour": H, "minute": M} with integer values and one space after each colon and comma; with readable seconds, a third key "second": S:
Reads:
{"hour": 12, "minute": 24}
